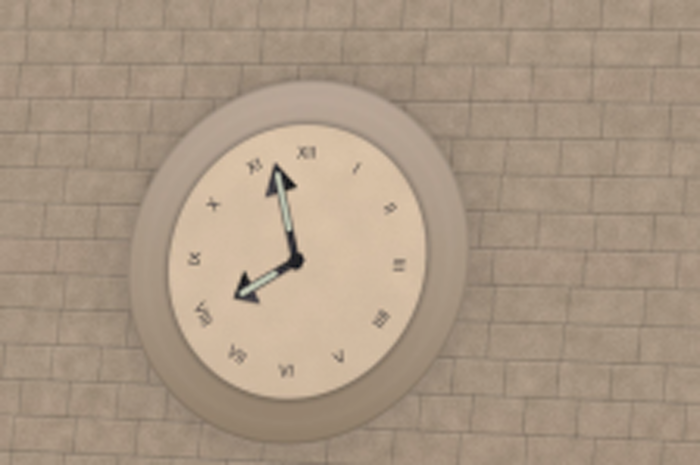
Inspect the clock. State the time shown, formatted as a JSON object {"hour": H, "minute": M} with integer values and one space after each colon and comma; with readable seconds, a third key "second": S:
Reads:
{"hour": 7, "minute": 57}
